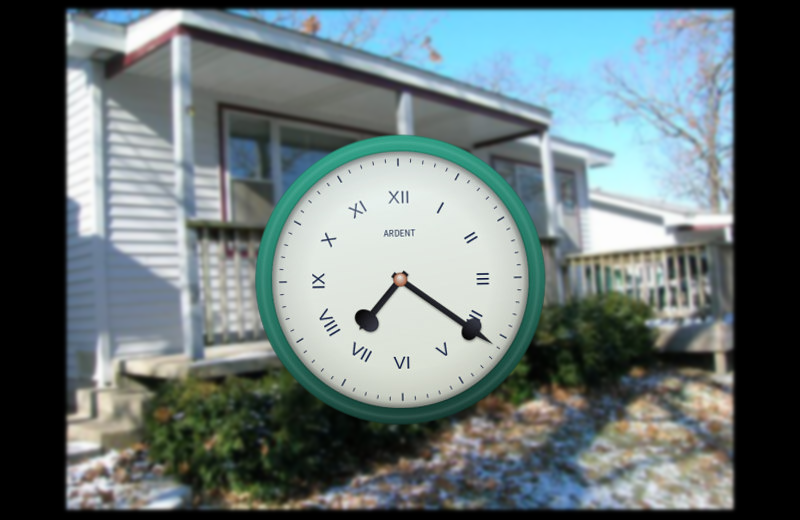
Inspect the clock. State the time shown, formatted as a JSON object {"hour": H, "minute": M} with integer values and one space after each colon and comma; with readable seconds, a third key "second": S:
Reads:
{"hour": 7, "minute": 21}
